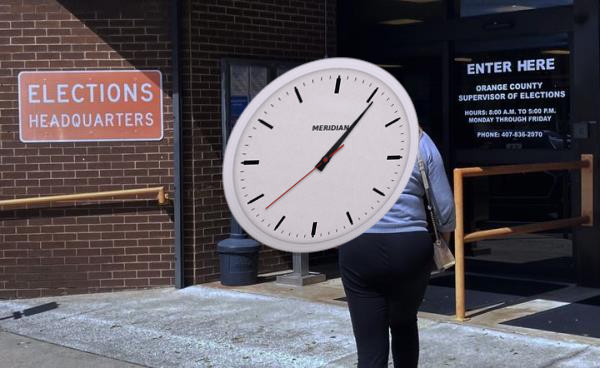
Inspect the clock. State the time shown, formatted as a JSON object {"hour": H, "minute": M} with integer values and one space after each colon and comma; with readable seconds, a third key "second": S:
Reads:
{"hour": 1, "minute": 5, "second": 38}
